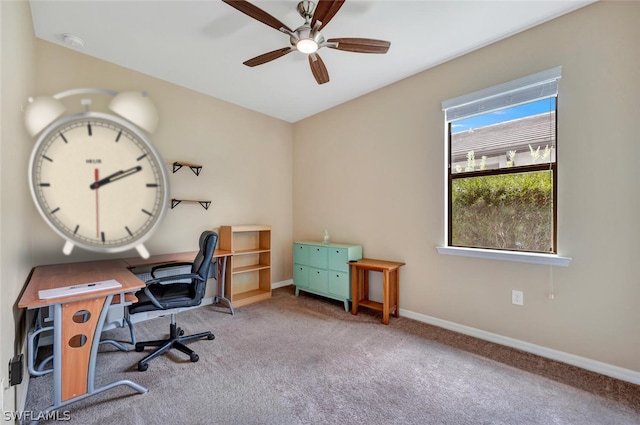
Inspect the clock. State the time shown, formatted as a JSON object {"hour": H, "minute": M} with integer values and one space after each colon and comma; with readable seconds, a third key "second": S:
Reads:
{"hour": 2, "minute": 11, "second": 31}
